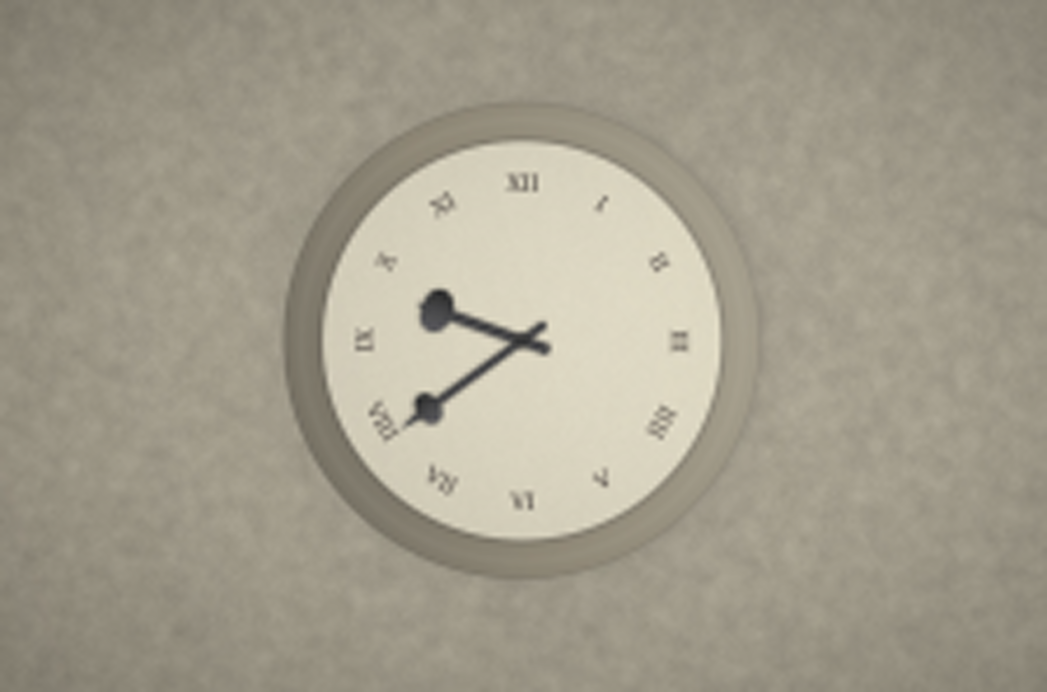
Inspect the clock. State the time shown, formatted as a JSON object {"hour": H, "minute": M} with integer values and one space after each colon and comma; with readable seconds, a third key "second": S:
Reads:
{"hour": 9, "minute": 39}
